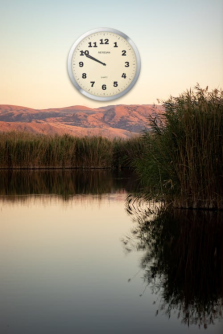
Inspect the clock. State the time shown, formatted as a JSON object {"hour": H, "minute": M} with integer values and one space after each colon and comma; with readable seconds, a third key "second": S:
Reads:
{"hour": 9, "minute": 50}
